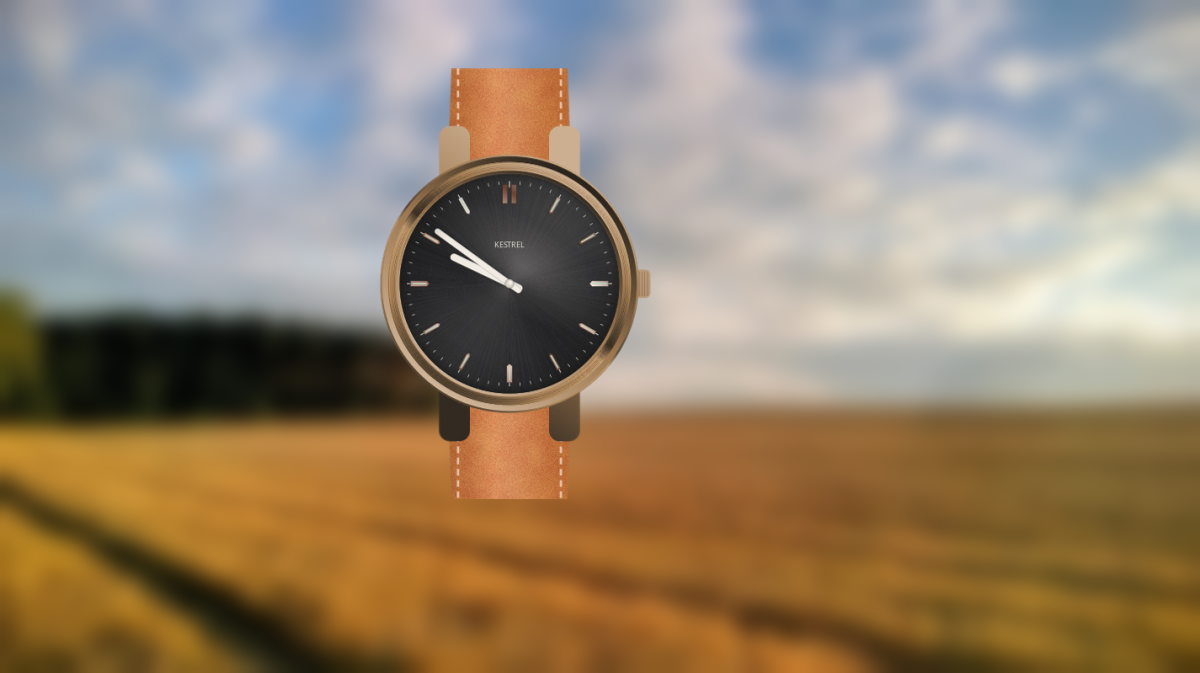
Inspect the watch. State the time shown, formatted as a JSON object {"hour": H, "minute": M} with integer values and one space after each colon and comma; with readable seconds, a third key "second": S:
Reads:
{"hour": 9, "minute": 51}
